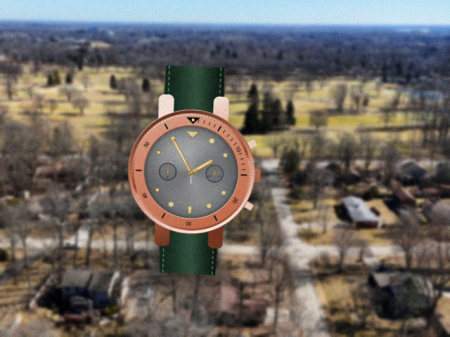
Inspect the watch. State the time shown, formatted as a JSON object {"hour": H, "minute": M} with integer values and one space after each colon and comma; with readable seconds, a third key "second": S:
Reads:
{"hour": 1, "minute": 55}
